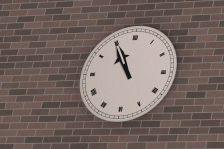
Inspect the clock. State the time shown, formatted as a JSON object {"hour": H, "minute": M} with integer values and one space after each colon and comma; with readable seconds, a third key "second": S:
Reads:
{"hour": 10, "minute": 55}
